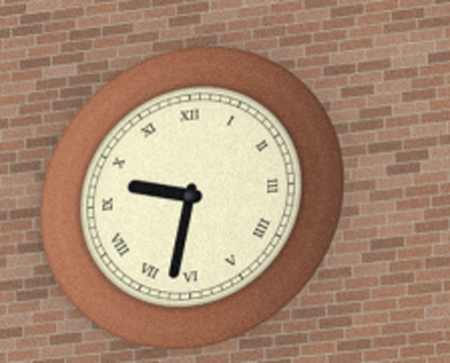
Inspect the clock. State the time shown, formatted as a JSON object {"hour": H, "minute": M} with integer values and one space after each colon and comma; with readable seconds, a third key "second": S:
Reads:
{"hour": 9, "minute": 32}
